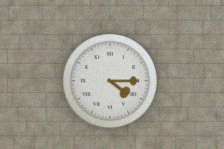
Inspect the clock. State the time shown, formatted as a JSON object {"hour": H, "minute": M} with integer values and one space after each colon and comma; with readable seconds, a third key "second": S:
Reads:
{"hour": 4, "minute": 15}
